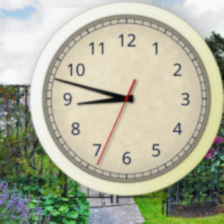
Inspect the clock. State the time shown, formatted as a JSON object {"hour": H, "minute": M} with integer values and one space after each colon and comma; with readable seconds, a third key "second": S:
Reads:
{"hour": 8, "minute": 47, "second": 34}
